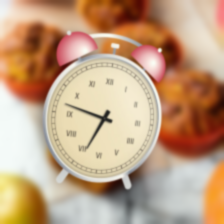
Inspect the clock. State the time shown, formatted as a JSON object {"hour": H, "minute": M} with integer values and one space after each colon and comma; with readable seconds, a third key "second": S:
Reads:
{"hour": 6, "minute": 47}
